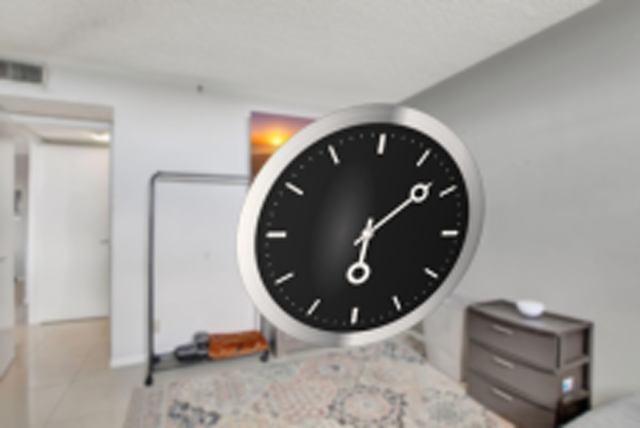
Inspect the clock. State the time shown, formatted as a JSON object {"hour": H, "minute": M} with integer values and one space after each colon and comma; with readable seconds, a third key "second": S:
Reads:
{"hour": 6, "minute": 8}
